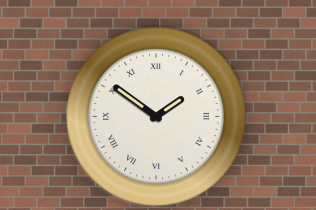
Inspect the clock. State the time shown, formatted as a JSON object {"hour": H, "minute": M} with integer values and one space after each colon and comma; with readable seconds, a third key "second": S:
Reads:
{"hour": 1, "minute": 51}
